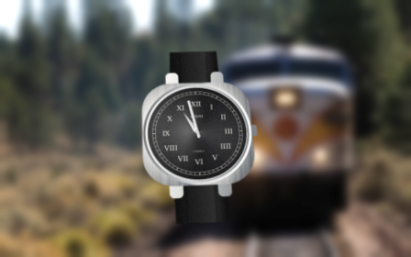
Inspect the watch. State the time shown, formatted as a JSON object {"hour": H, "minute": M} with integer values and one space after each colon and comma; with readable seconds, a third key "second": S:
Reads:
{"hour": 10, "minute": 58}
